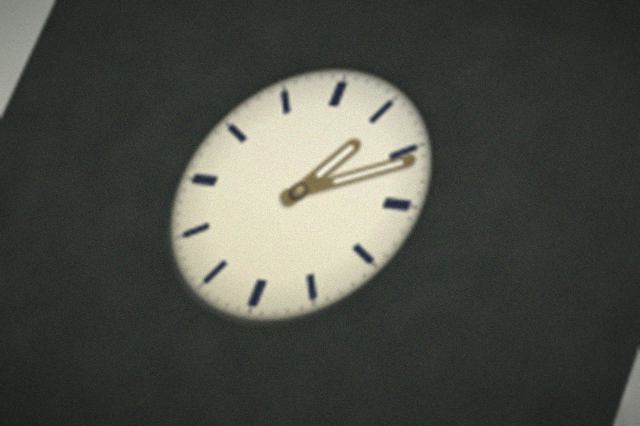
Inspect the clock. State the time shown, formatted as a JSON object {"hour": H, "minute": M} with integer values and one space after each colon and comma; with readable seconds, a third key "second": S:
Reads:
{"hour": 1, "minute": 11}
